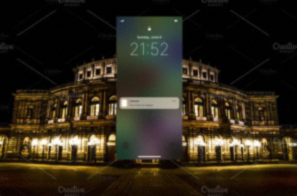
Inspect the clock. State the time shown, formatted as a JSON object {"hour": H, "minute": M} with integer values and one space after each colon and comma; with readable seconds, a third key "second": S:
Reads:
{"hour": 21, "minute": 52}
